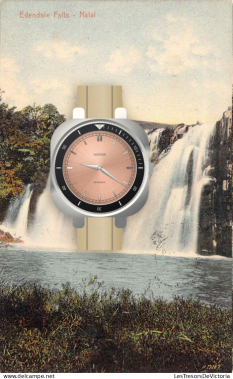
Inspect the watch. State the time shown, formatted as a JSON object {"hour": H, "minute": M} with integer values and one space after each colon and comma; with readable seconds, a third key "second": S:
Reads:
{"hour": 9, "minute": 21}
